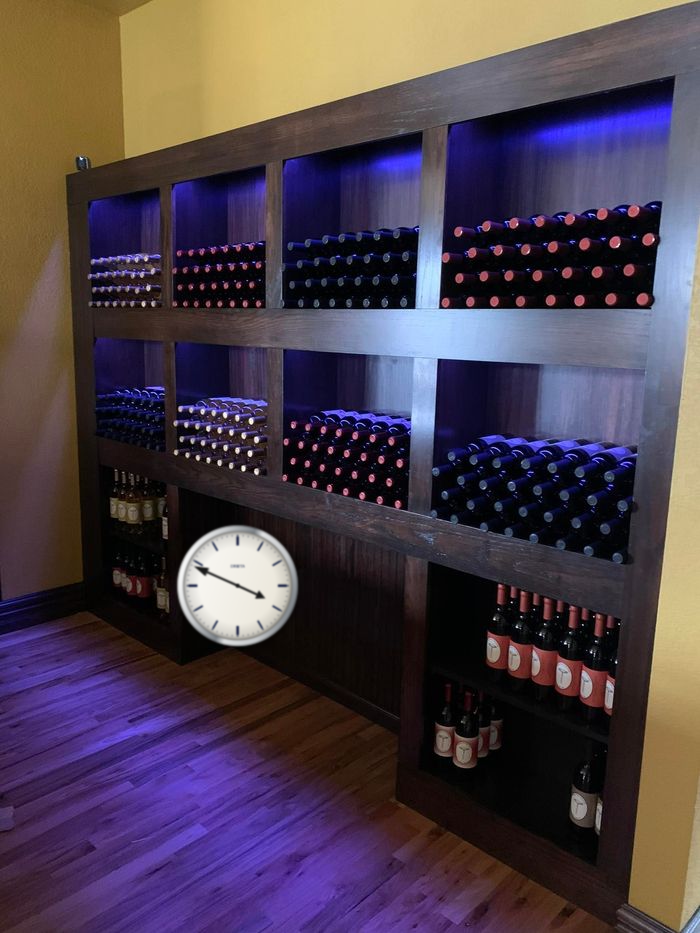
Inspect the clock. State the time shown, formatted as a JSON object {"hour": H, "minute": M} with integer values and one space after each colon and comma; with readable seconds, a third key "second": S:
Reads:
{"hour": 3, "minute": 49}
